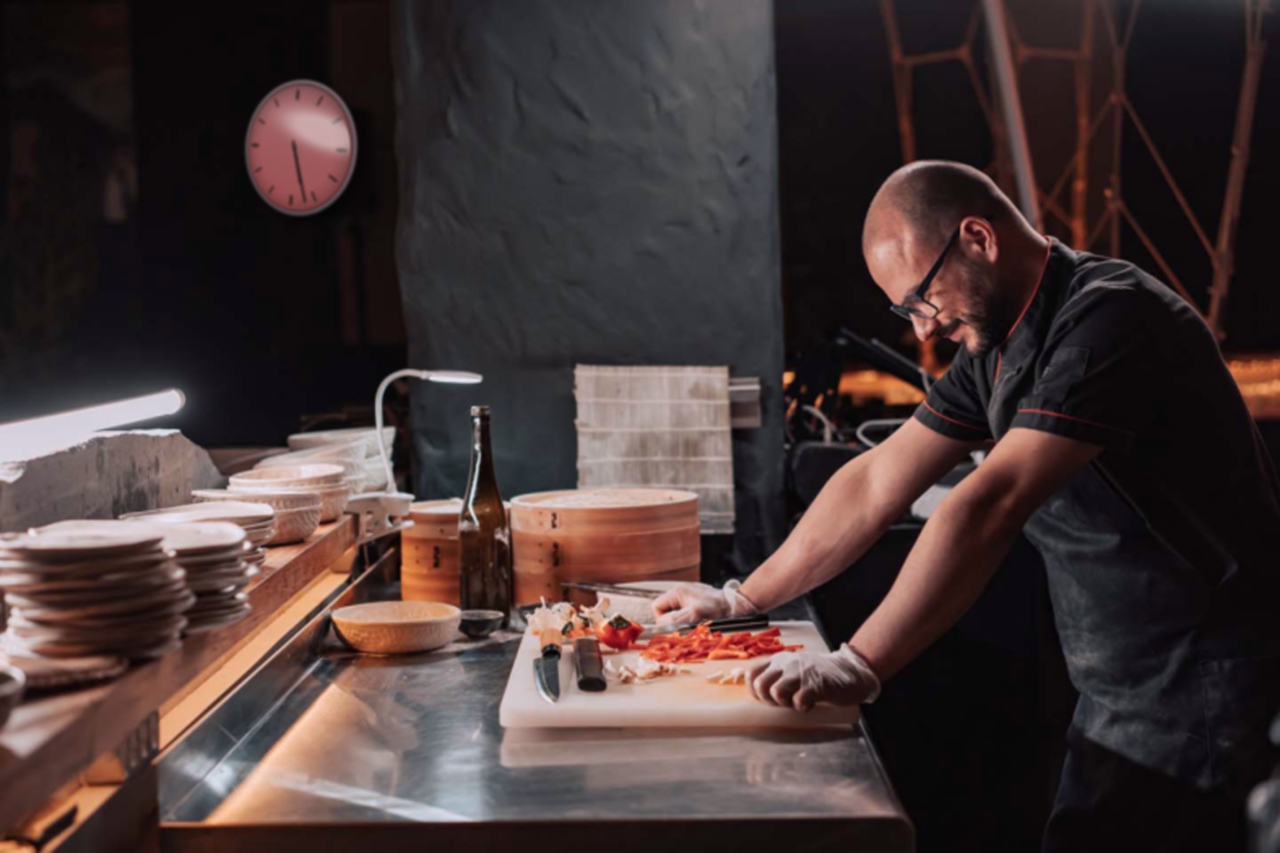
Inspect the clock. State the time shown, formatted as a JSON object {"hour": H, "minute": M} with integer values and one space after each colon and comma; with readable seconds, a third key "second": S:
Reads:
{"hour": 5, "minute": 27}
